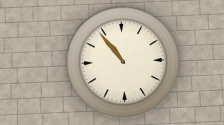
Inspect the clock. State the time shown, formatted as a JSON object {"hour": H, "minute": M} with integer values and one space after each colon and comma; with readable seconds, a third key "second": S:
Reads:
{"hour": 10, "minute": 54}
